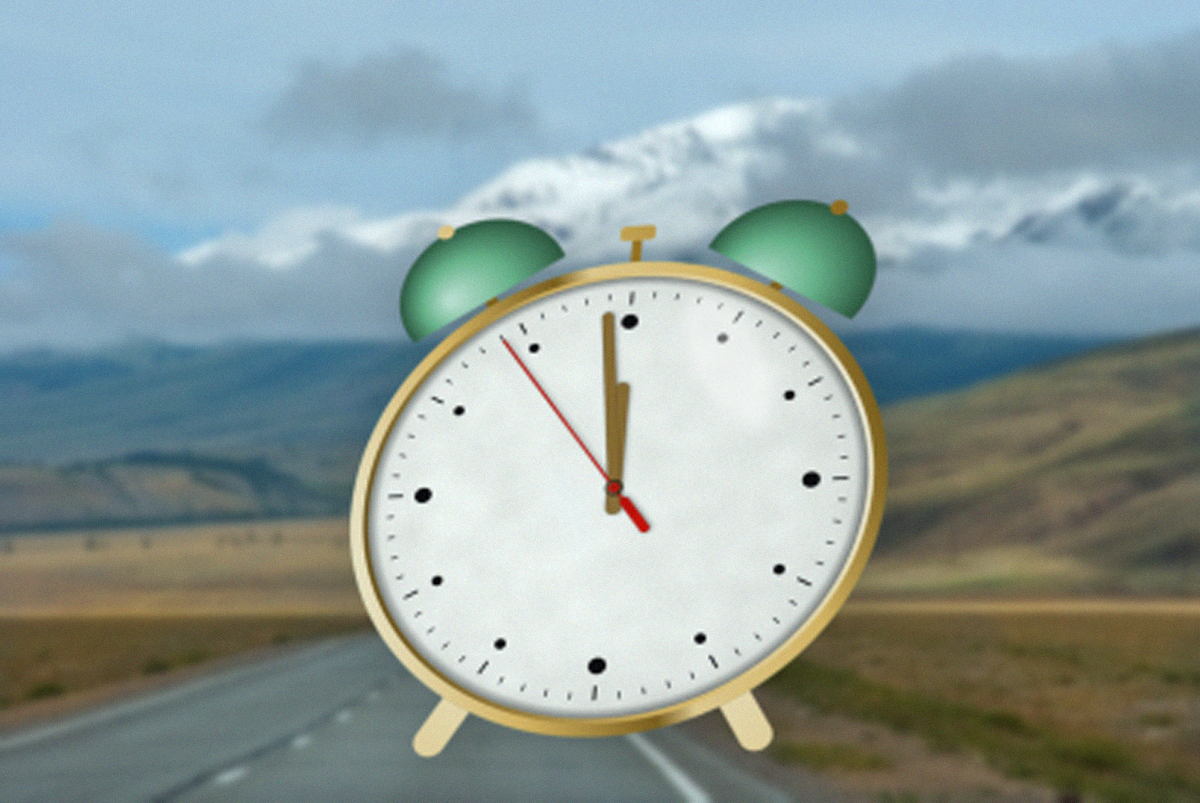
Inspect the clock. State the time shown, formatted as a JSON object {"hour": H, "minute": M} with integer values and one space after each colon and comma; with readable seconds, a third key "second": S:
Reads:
{"hour": 11, "minute": 58, "second": 54}
